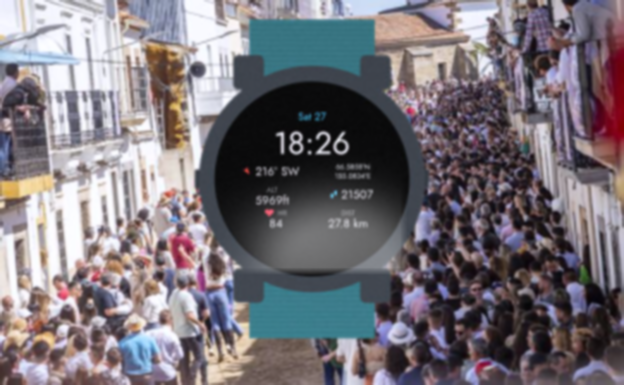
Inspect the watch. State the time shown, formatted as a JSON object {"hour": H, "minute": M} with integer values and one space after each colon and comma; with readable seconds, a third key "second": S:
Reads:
{"hour": 18, "minute": 26}
